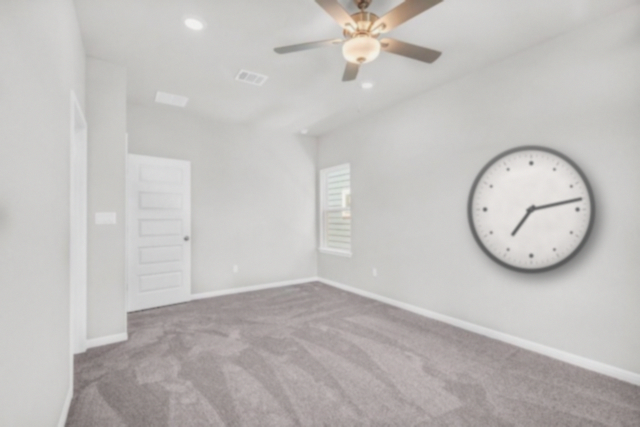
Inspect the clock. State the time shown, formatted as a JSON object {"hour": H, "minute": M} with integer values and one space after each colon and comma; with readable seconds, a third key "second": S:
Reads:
{"hour": 7, "minute": 13}
